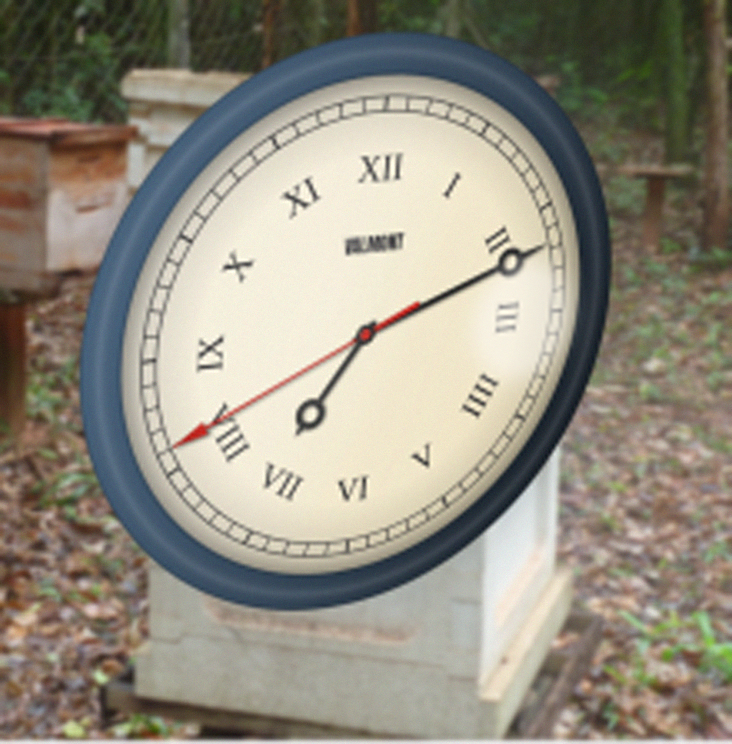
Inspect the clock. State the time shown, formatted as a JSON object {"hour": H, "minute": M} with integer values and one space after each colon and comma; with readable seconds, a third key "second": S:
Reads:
{"hour": 7, "minute": 11, "second": 41}
